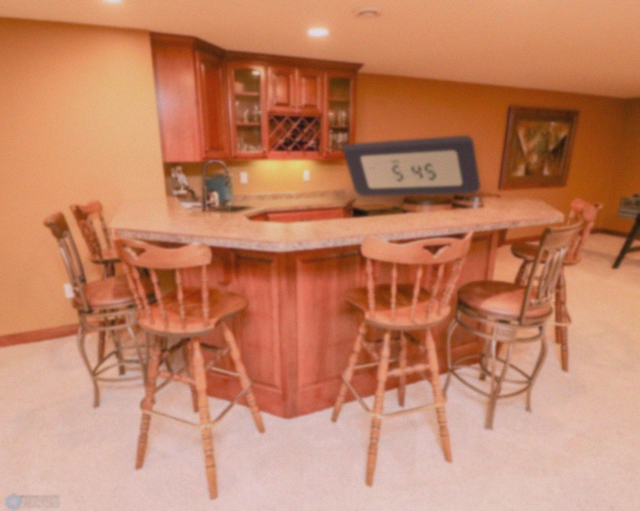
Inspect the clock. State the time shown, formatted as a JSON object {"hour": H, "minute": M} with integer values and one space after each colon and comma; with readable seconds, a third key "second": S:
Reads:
{"hour": 5, "minute": 45}
